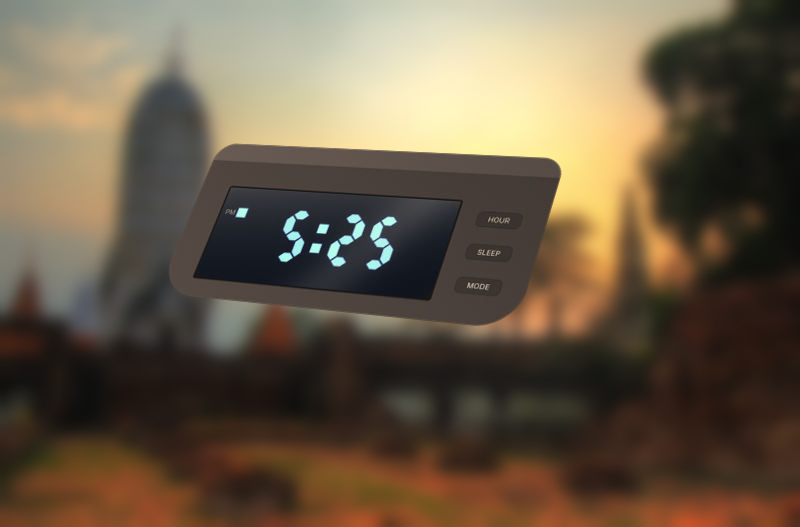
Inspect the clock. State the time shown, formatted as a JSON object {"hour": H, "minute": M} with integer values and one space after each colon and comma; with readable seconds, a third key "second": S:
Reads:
{"hour": 5, "minute": 25}
